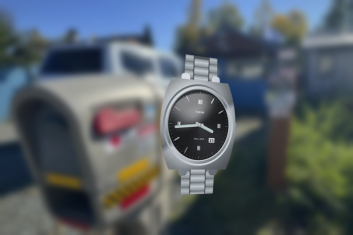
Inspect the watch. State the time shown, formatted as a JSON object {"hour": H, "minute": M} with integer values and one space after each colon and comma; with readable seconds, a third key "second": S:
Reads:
{"hour": 3, "minute": 44}
